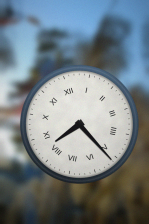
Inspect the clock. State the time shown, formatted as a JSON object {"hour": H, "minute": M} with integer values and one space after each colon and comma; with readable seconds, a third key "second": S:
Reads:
{"hour": 8, "minute": 26}
